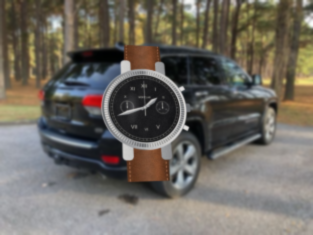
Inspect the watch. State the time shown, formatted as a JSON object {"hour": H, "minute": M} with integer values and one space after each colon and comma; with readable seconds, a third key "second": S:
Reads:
{"hour": 1, "minute": 42}
